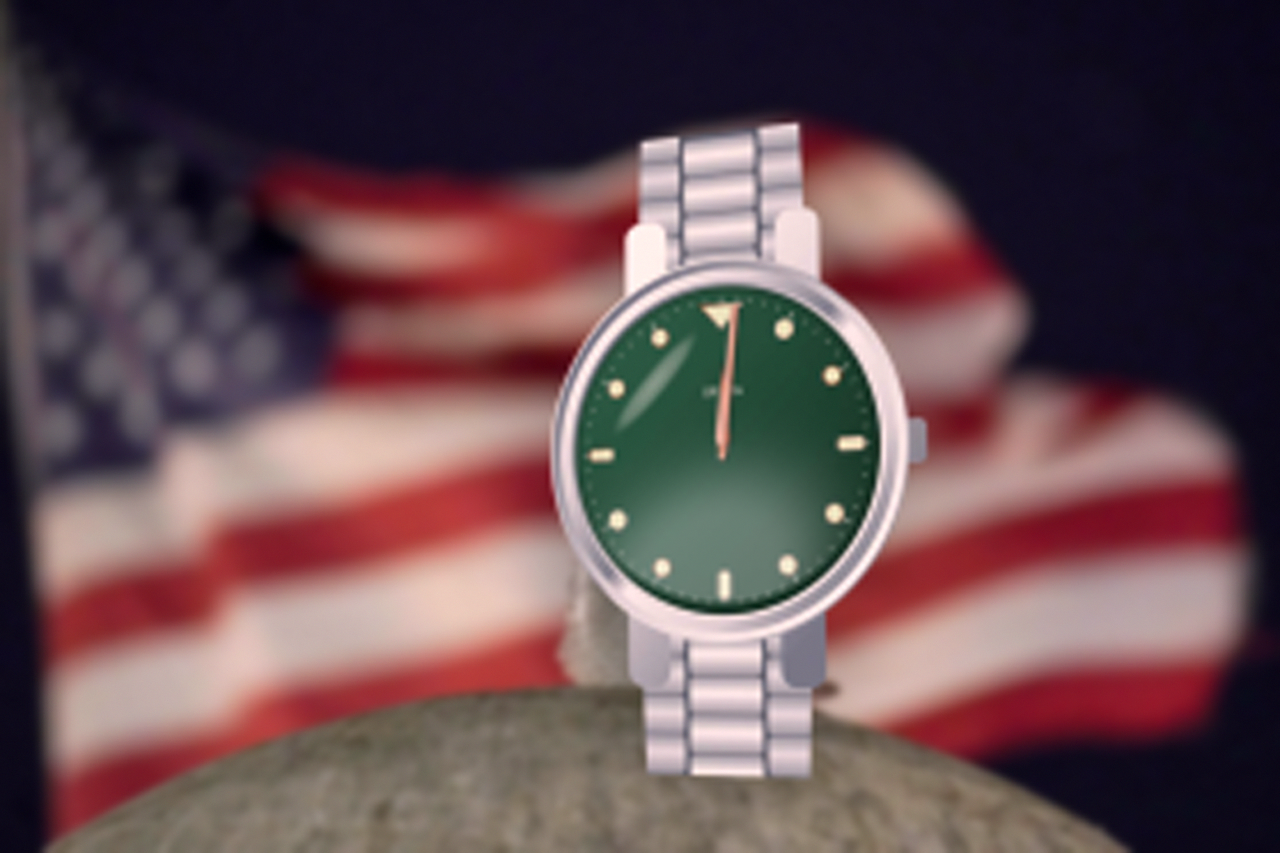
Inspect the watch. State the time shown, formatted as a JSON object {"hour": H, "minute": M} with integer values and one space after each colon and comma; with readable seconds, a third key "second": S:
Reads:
{"hour": 12, "minute": 1}
